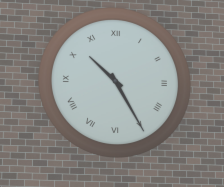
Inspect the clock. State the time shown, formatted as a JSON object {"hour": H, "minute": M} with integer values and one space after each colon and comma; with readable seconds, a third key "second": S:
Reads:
{"hour": 10, "minute": 25}
